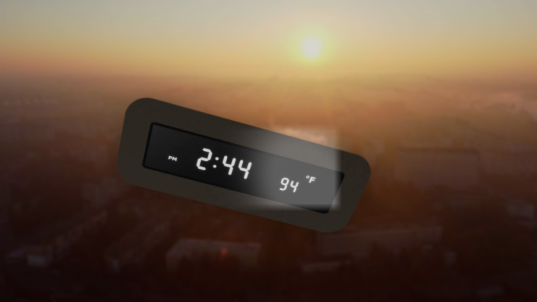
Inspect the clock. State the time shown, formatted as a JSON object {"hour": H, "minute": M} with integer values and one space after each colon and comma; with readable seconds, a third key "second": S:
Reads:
{"hour": 2, "minute": 44}
